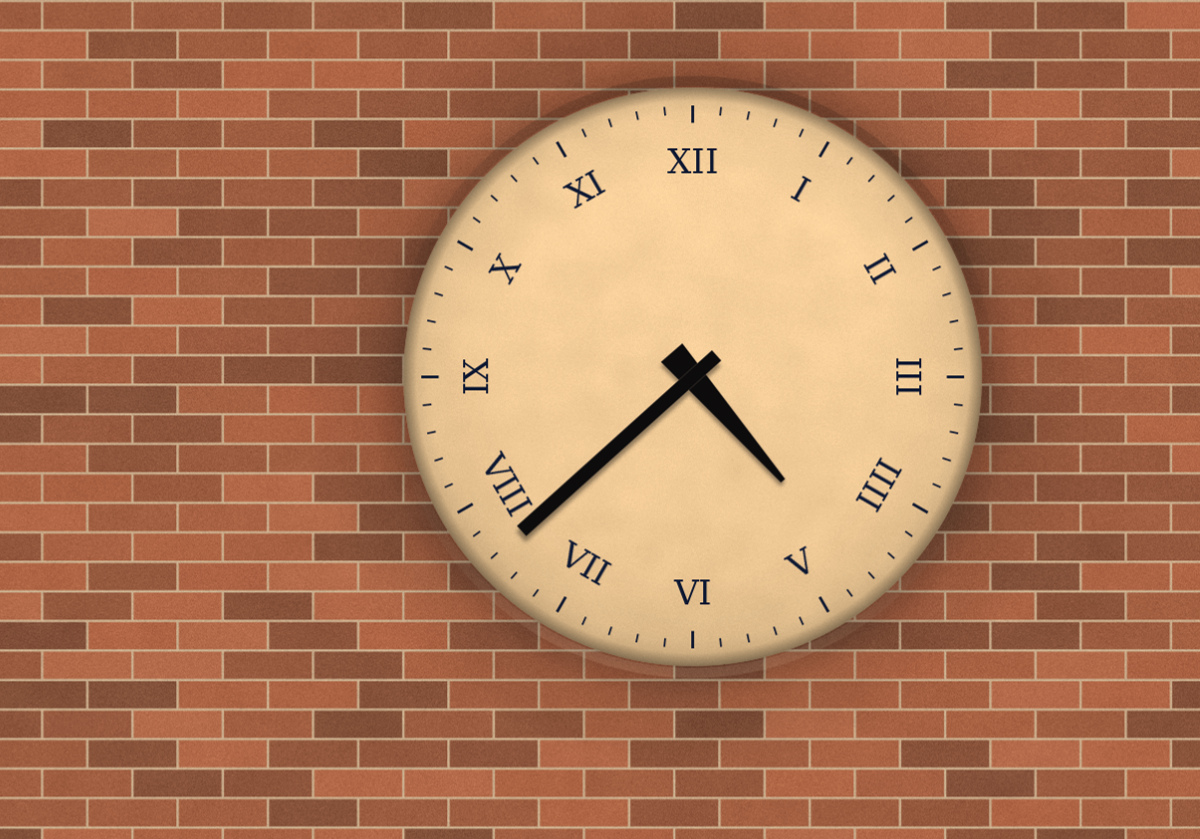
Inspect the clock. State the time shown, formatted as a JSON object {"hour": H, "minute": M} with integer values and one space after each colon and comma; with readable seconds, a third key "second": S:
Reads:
{"hour": 4, "minute": 38}
